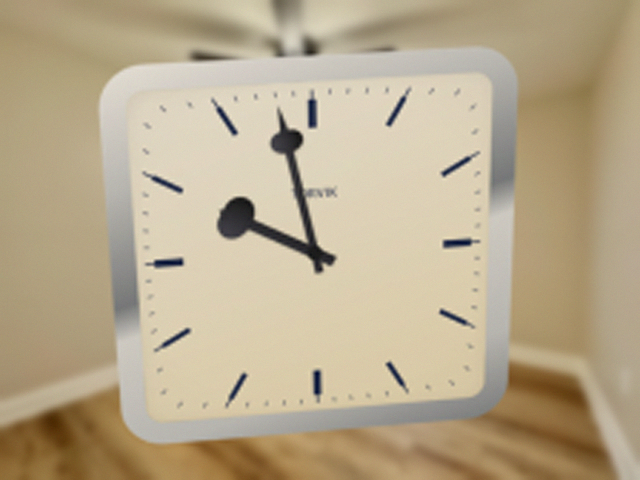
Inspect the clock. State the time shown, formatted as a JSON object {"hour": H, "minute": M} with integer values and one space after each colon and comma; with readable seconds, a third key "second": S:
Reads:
{"hour": 9, "minute": 58}
